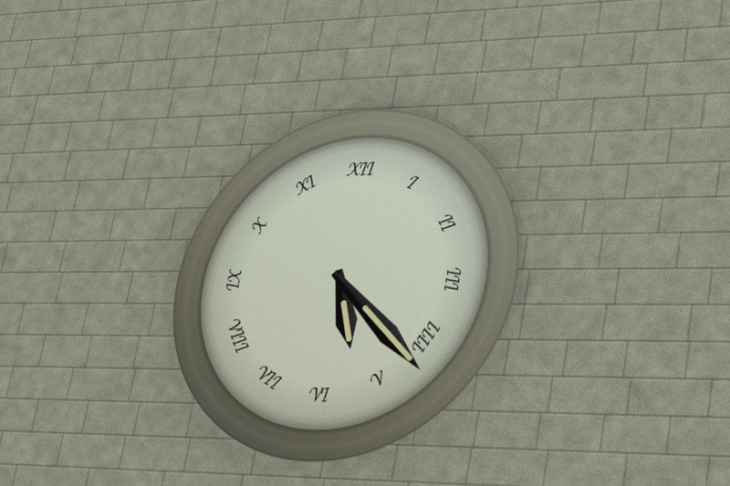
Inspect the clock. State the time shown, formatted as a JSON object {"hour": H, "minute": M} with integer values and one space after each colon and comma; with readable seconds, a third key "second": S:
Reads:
{"hour": 5, "minute": 22}
